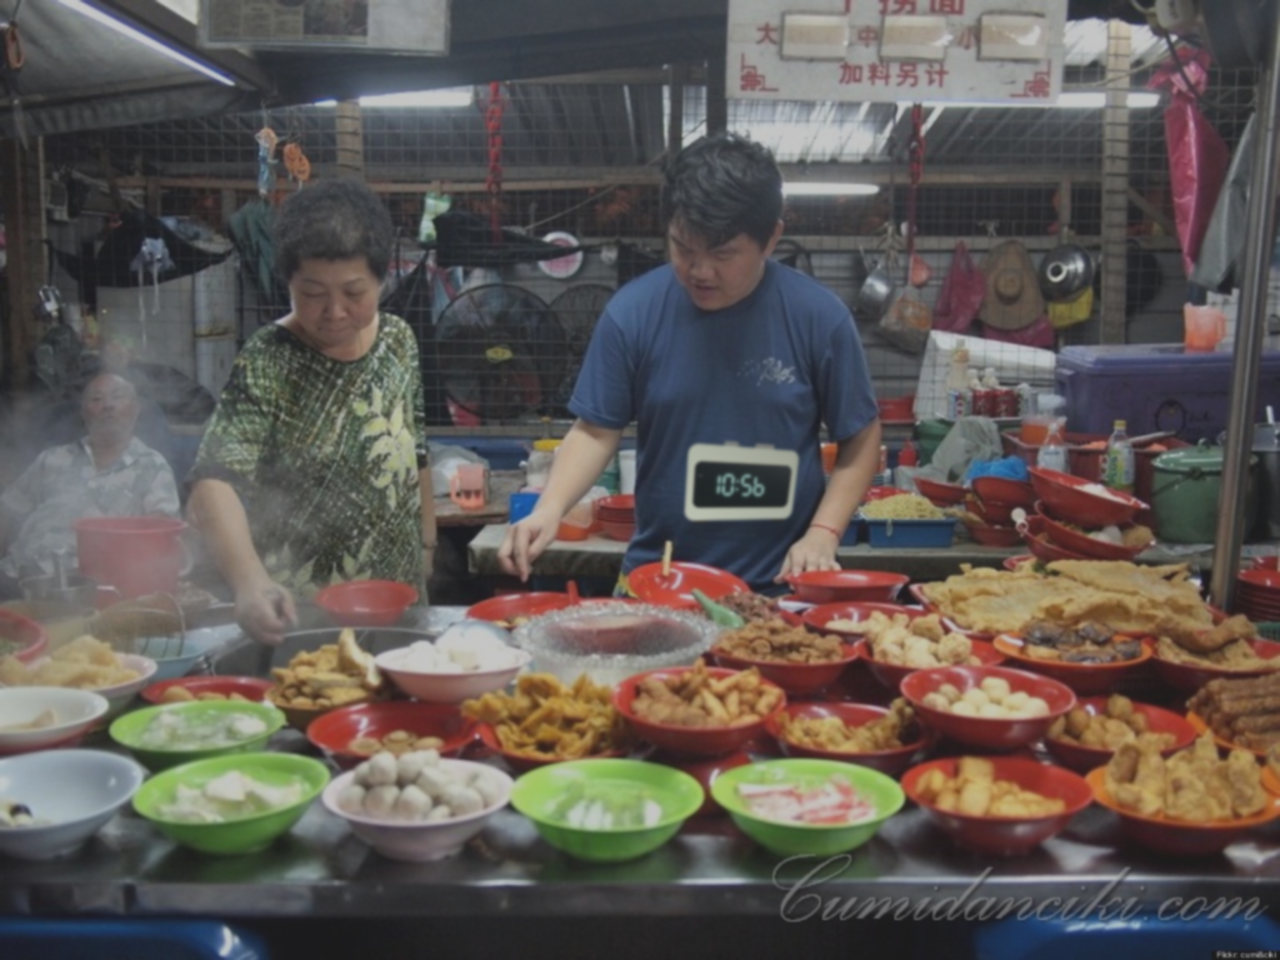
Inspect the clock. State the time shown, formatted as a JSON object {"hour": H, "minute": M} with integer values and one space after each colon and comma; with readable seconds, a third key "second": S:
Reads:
{"hour": 10, "minute": 56}
